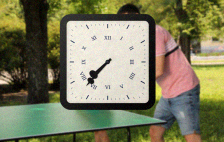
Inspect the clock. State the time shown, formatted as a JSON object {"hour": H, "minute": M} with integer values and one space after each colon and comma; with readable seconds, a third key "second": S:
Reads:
{"hour": 7, "minute": 37}
